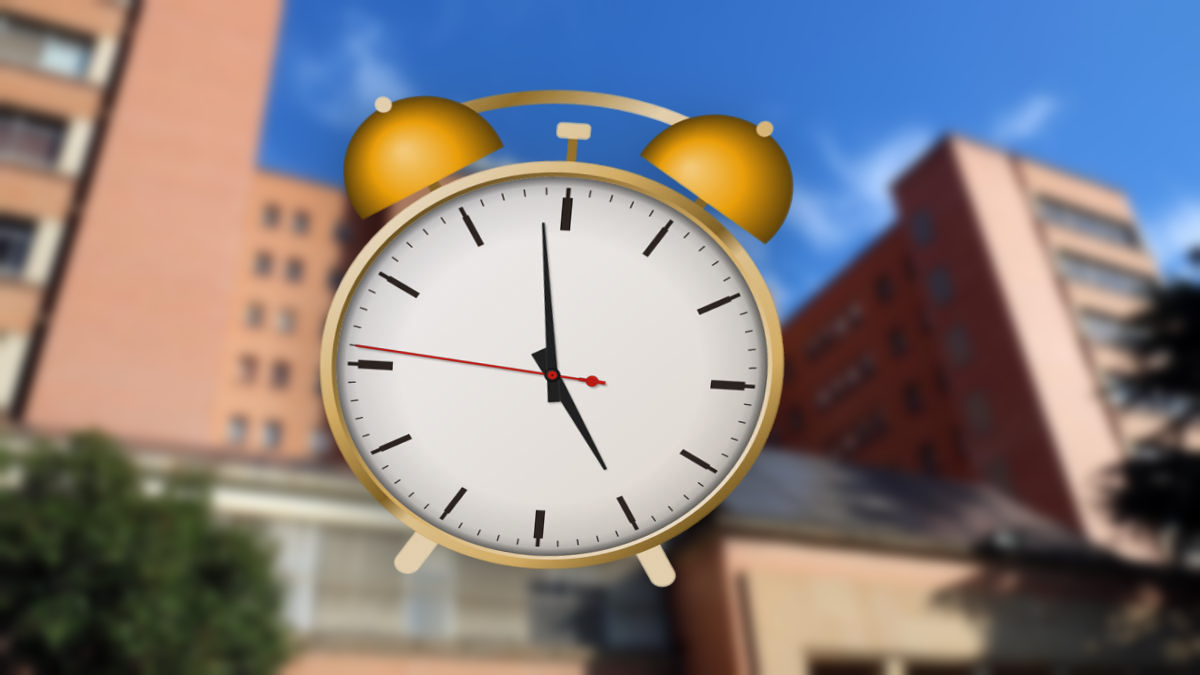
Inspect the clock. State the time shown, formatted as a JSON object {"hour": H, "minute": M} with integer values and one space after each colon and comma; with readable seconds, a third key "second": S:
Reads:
{"hour": 4, "minute": 58, "second": 46}
